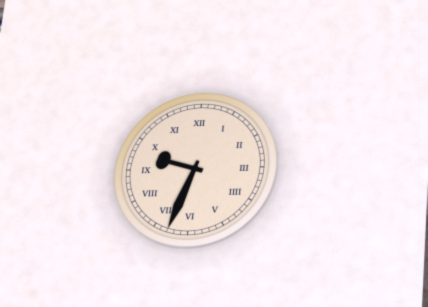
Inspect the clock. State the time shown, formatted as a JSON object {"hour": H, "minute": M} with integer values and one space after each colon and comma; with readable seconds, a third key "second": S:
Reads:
{"hour": 9, "minute": 33}
